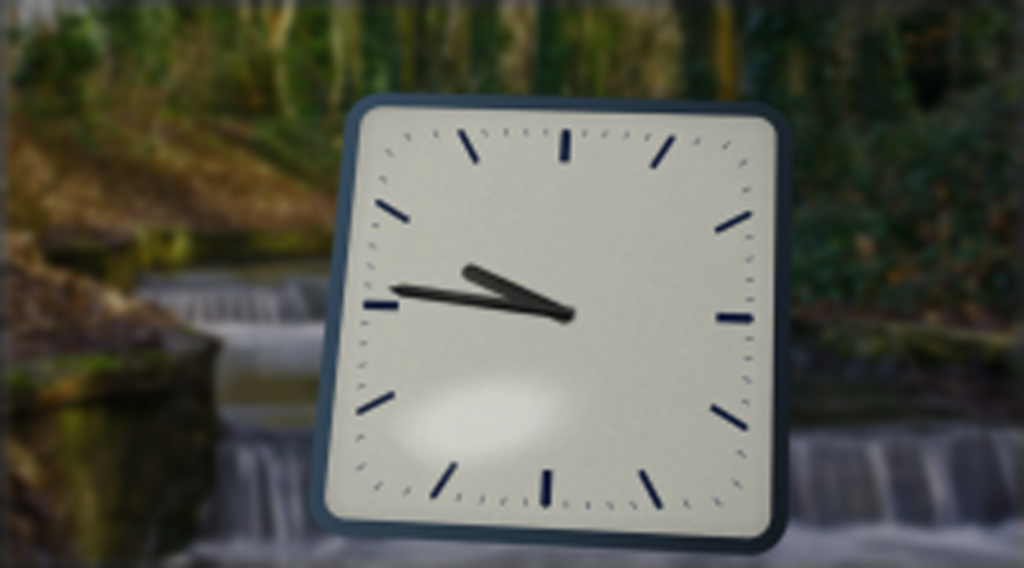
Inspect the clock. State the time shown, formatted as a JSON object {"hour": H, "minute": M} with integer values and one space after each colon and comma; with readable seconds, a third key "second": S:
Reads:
{"hour": 9, "minute": 46}
